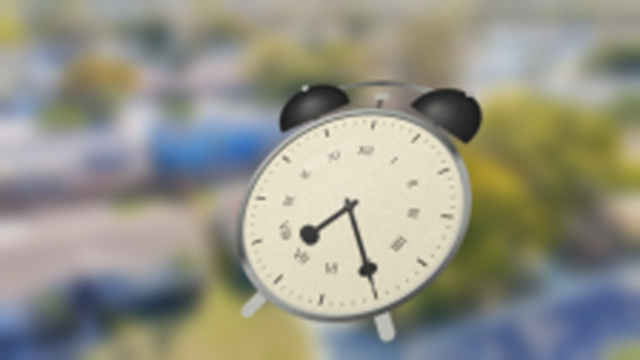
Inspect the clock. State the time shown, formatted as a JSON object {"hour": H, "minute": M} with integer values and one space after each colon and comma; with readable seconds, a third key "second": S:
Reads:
{"hour": 7, "minute": 25}
